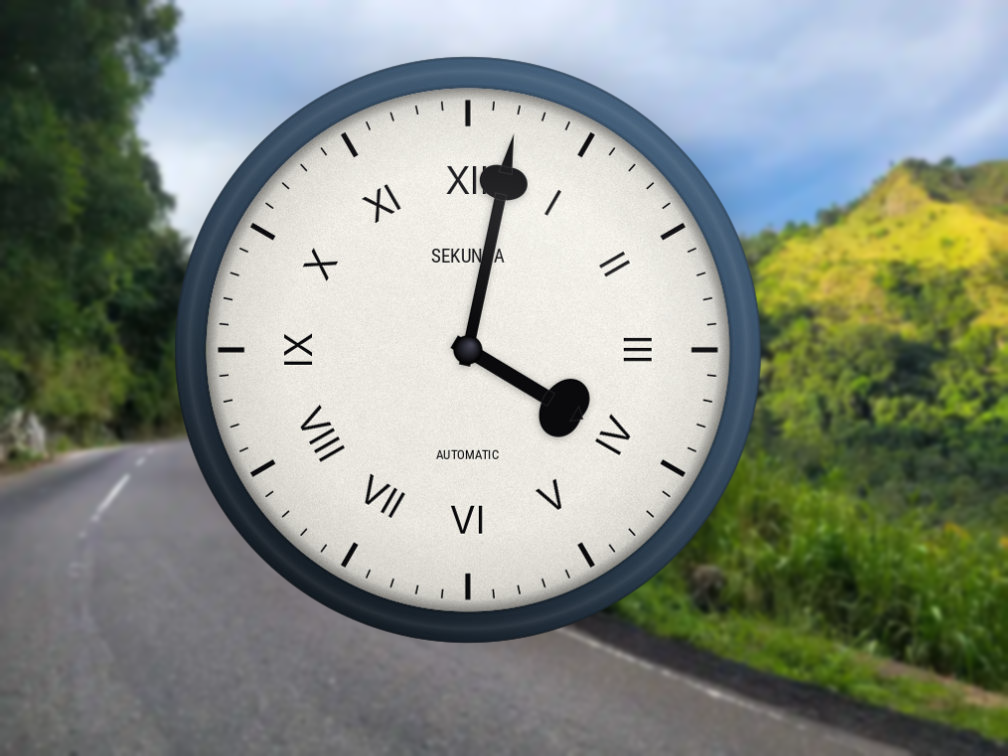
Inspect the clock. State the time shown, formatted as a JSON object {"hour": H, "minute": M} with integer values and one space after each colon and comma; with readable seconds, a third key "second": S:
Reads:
{"hour": 4, "minute": 2}
